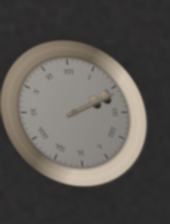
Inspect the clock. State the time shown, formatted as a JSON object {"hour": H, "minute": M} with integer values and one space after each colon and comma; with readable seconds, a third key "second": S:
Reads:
{"hour": 2, "minute": 11}
